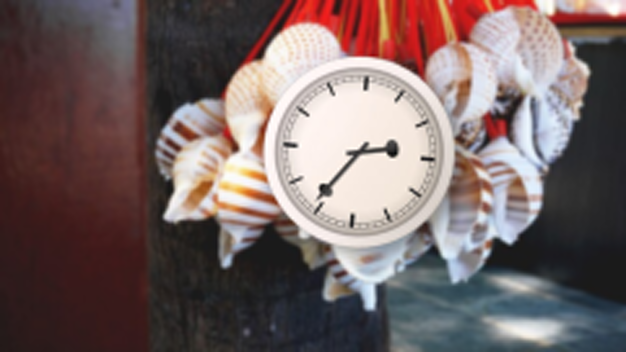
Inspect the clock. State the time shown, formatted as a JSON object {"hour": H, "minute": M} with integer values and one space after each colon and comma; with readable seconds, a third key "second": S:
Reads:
{"hour": 2, "minute": 36}
